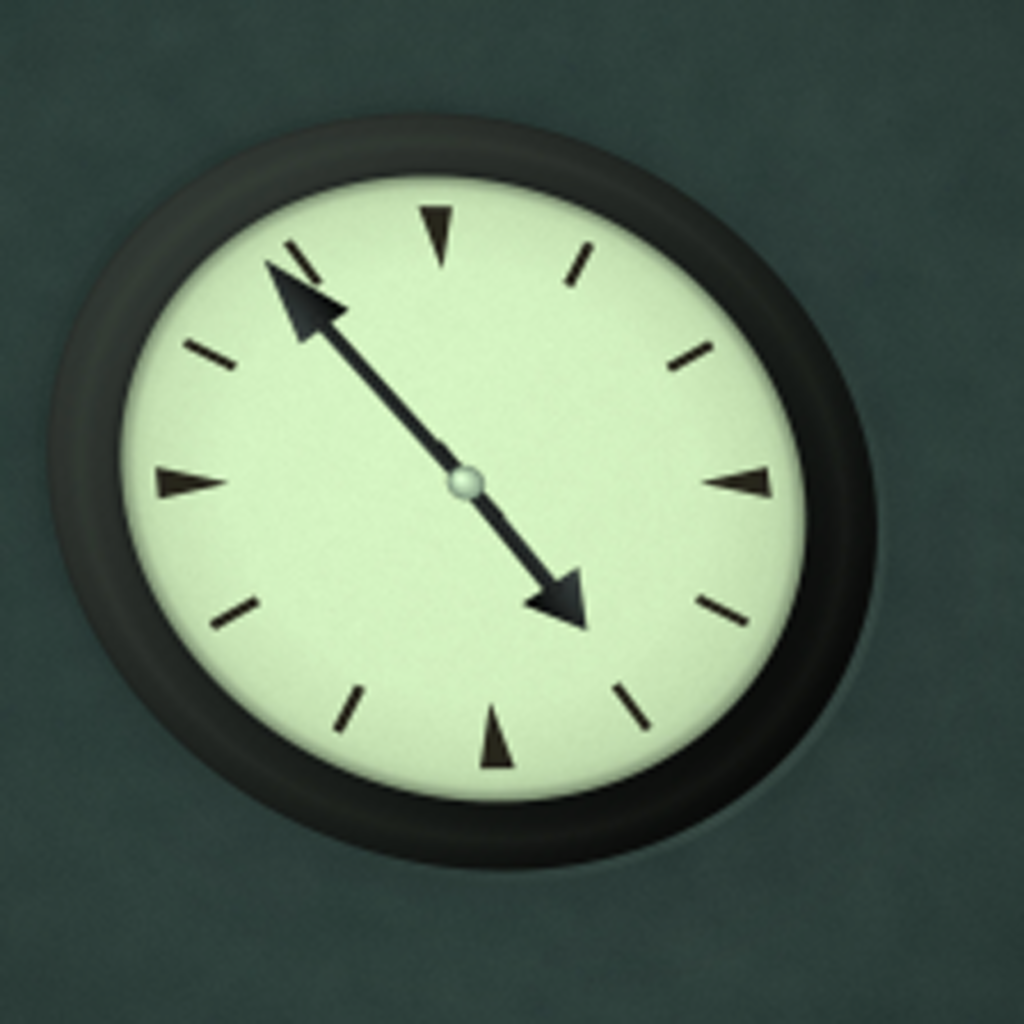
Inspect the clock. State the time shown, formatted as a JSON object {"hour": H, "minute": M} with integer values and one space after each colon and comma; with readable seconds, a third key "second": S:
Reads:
{"hour": 4, "minute": 54}
